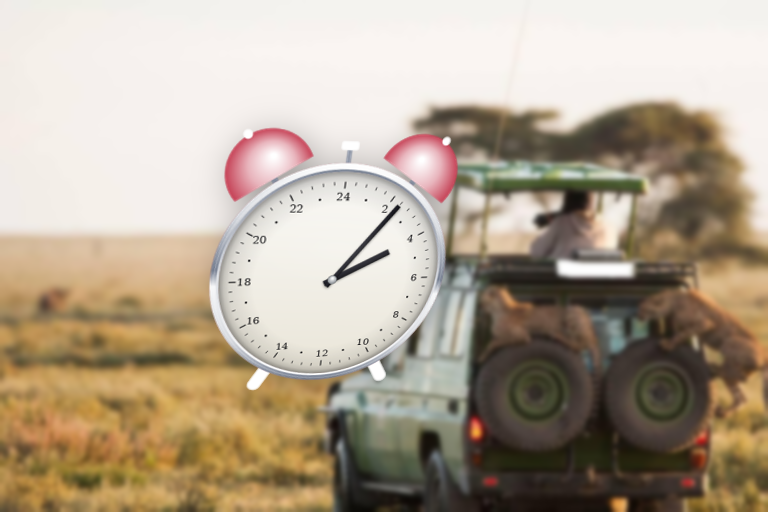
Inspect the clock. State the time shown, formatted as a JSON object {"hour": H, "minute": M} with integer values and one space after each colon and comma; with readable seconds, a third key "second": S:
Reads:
{"hour": 4, "minute": 6}
